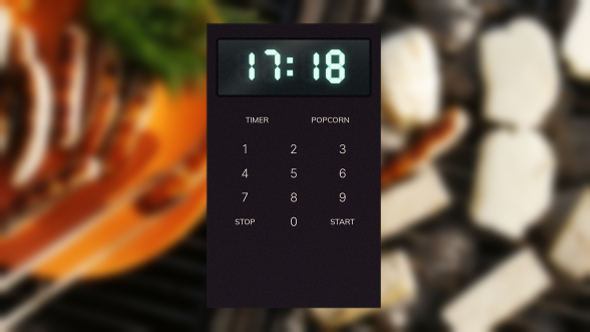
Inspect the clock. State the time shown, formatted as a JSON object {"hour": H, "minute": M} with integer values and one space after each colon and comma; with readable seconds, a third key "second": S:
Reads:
{"hour": 17, "minute": 18}
